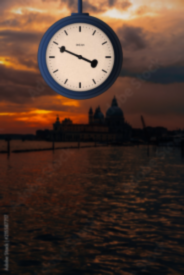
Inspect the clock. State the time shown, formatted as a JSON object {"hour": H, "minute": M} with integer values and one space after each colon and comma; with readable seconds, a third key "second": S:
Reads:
{"hour": 3, "minute": 49}
